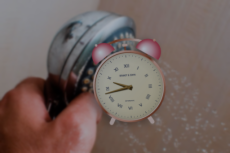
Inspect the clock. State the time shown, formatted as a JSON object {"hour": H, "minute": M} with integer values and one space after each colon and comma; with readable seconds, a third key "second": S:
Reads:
{"hour": 9, "minute": 43}
